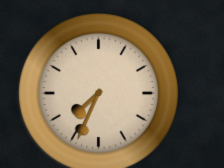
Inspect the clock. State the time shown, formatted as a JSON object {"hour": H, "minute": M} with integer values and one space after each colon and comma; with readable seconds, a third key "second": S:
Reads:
{"hour": 7, "minute": 34}
